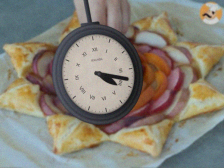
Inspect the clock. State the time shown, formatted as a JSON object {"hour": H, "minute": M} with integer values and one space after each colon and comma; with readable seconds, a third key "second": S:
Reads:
{"hour": 4, "minute": 18}
